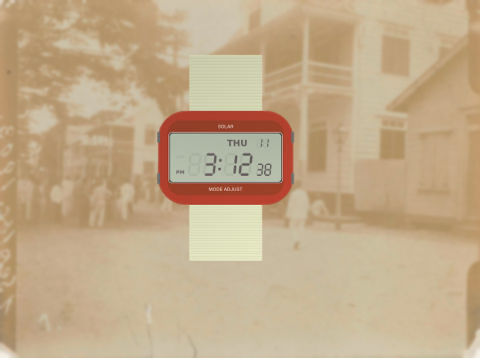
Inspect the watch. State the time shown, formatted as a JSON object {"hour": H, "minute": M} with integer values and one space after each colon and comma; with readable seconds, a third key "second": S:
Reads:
{"hour": 3, "minute": 12, "second": 38}
